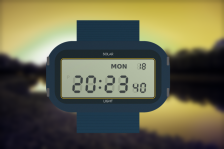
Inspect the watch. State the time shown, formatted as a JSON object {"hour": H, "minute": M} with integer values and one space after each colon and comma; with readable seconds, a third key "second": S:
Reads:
{"hour": 20, "minute": 23, "second": 40}
